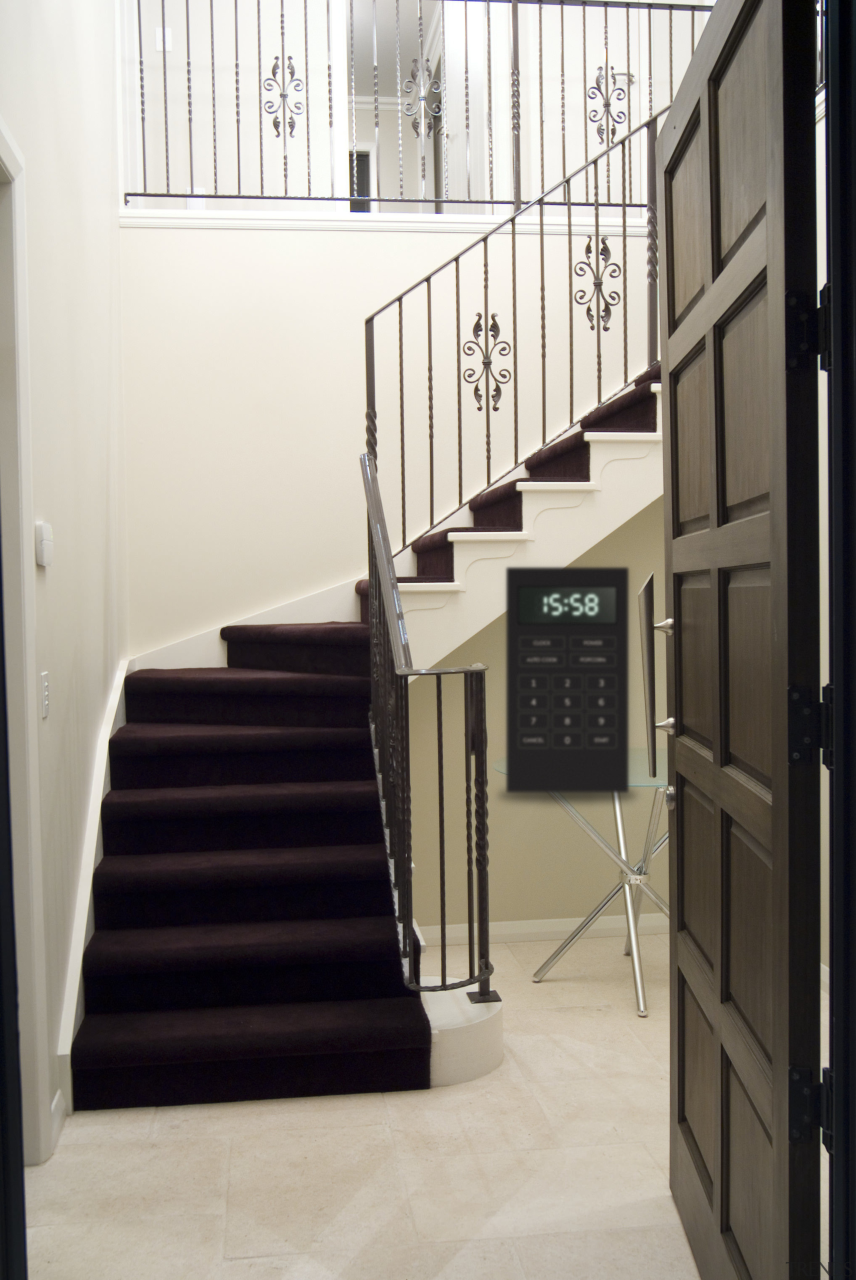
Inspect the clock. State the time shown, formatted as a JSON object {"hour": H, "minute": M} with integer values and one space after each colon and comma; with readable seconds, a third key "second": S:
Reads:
{"hour": 15, "minute": 58}
